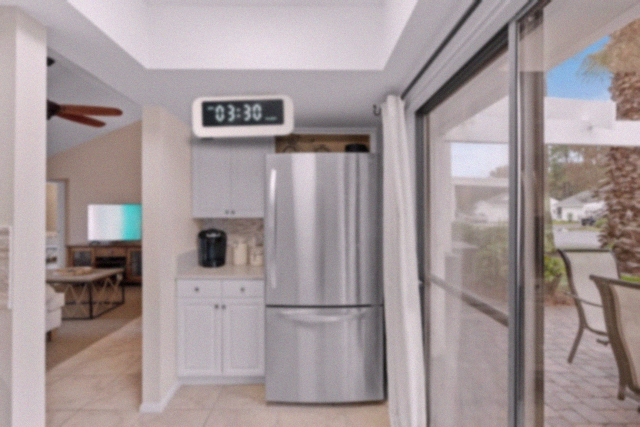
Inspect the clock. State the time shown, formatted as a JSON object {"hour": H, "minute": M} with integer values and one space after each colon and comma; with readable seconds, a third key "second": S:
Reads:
{"hour": 3, "minute": 30}
